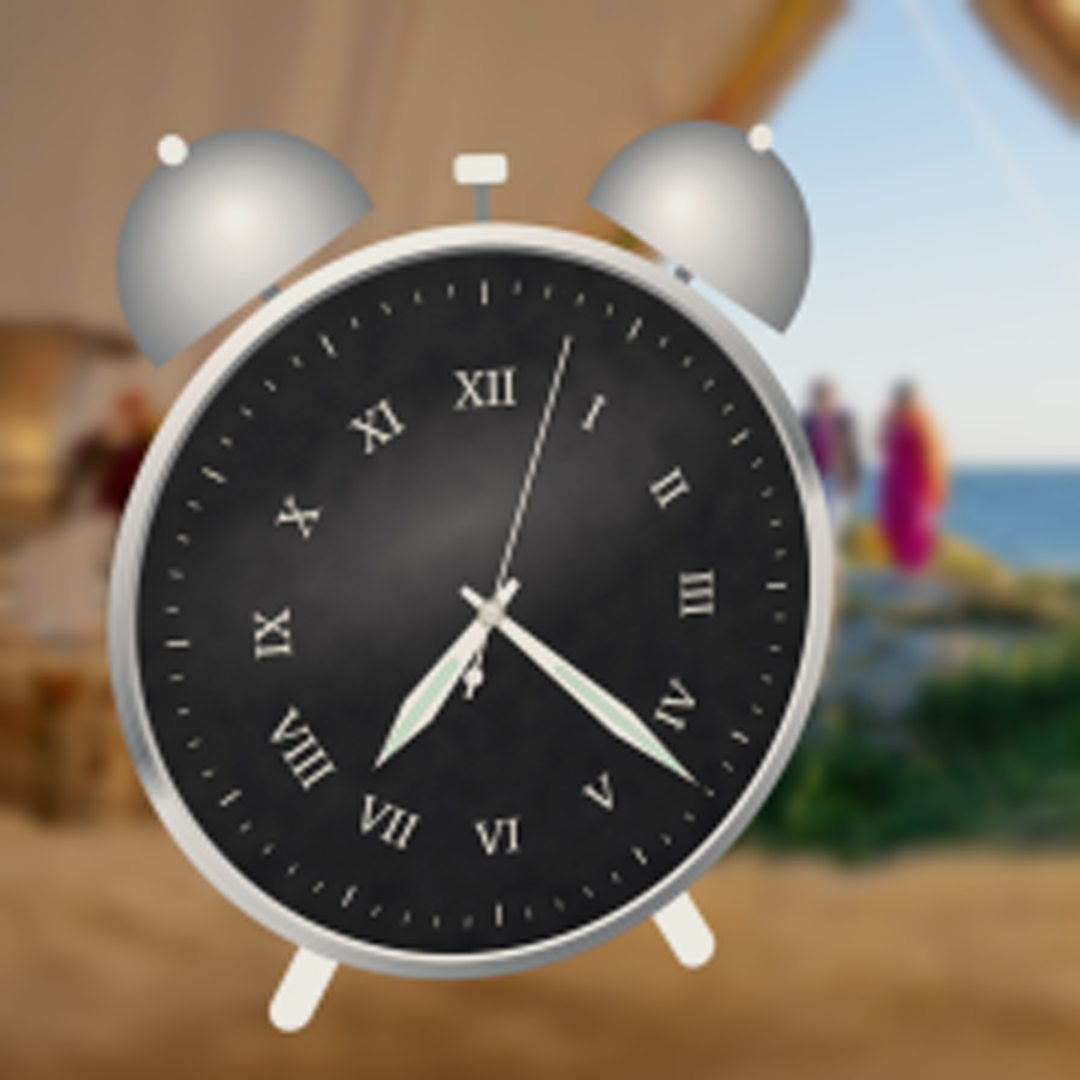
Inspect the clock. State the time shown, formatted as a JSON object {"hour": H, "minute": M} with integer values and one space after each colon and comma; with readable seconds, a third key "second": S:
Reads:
{"hour": 7, "minute": 22, "second": 3}
